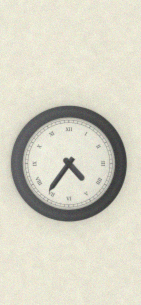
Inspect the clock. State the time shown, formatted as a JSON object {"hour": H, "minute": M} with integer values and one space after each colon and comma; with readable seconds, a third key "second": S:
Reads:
{"hour": 4, "minute": 36}
